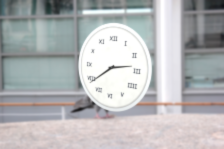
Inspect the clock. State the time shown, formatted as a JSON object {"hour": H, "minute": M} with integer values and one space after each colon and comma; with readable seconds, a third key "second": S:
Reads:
{"hour": 2, "minute": 39}
